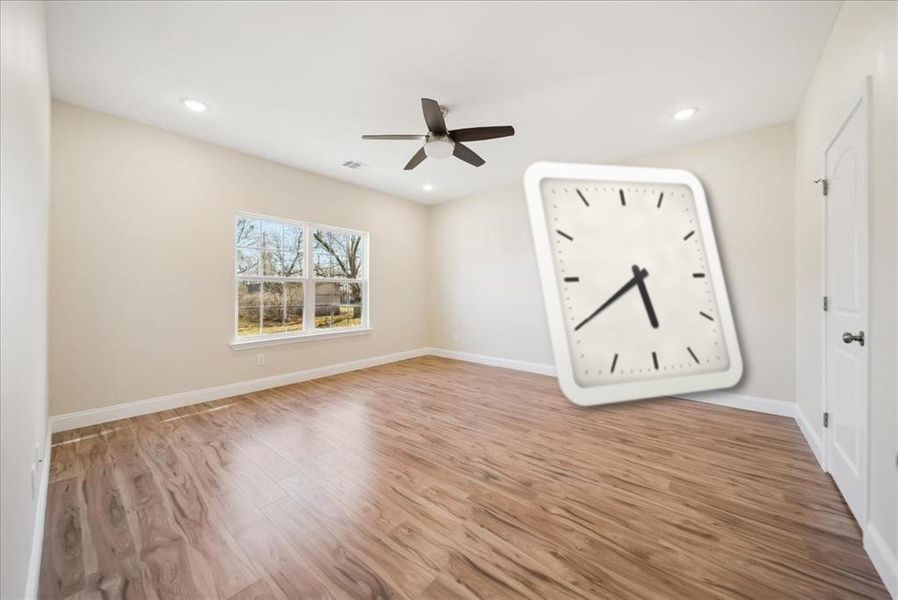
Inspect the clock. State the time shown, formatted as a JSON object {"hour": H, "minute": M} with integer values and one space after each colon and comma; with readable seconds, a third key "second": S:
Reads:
{"hour": 5, "minute": 40}
